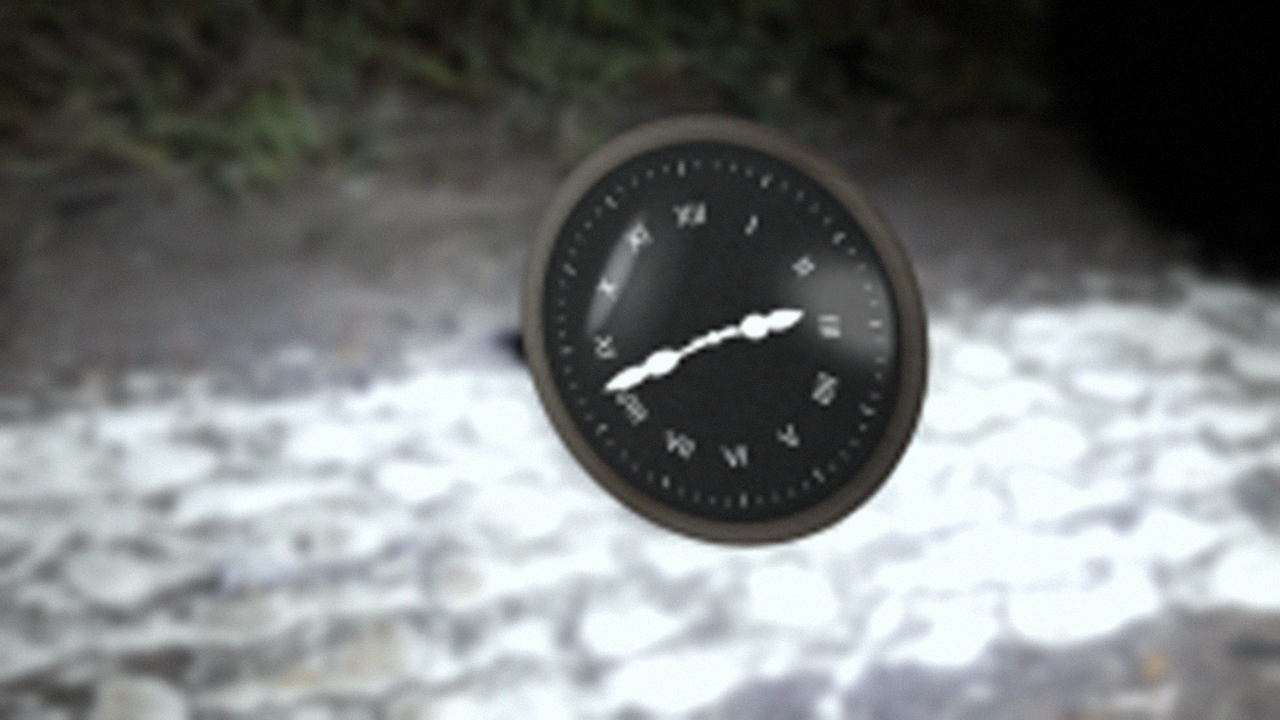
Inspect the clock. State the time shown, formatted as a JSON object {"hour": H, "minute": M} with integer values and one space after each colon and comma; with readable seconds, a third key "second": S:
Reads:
{"hour": 2, "minute": 42}
